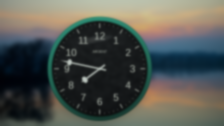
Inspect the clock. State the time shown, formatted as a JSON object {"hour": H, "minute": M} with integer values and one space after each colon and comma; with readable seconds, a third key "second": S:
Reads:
{"hour": 7, "minute": 47}
